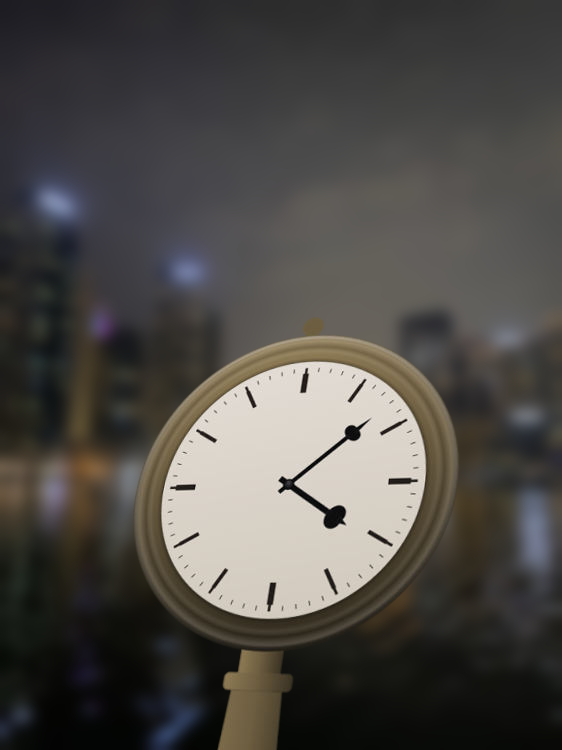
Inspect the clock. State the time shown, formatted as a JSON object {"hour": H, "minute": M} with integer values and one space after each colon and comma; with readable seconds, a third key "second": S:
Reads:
{"hour": 4, "minute": 8}
